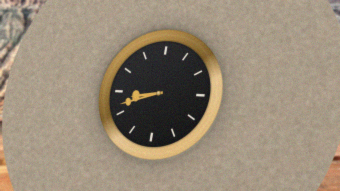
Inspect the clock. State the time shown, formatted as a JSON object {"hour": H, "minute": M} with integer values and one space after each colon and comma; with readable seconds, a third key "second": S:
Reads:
{"hour": 8, "minute": 42}
